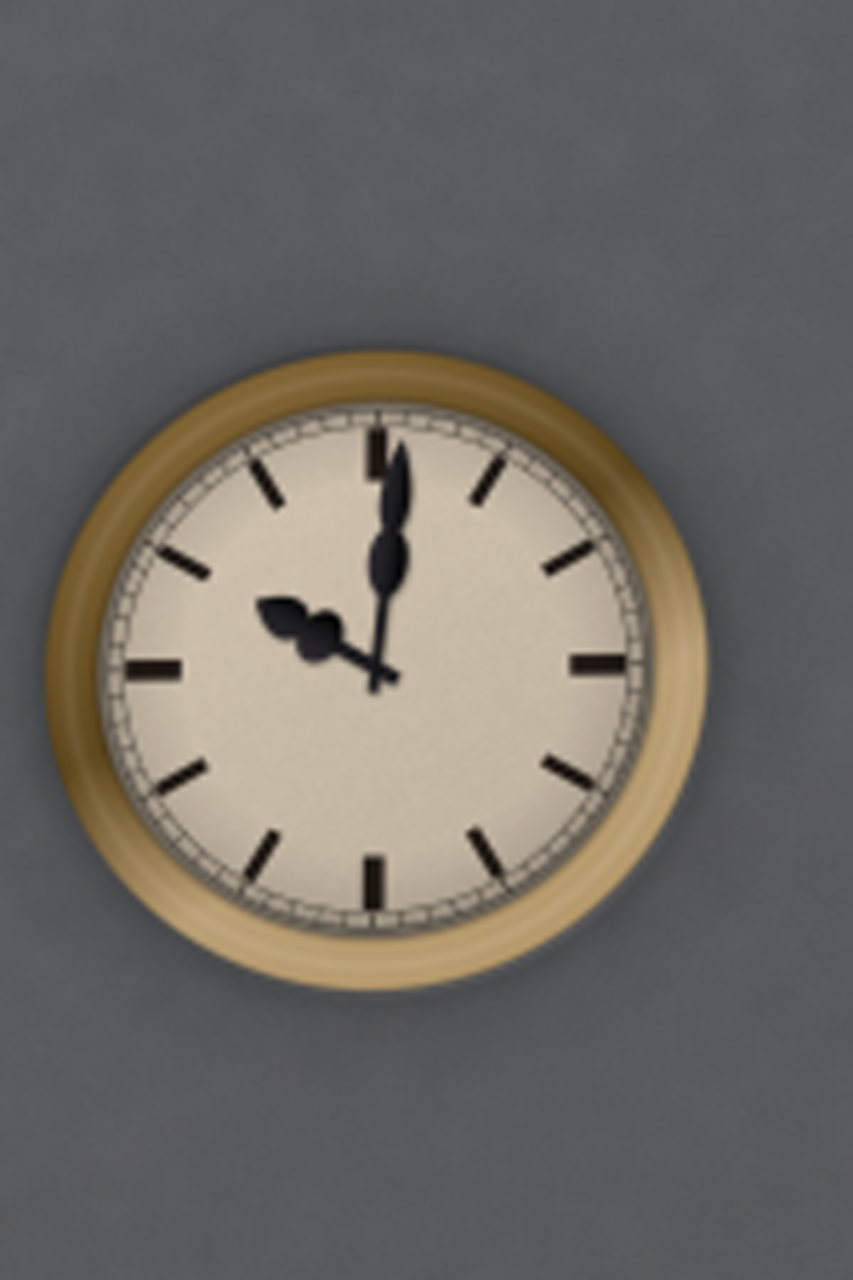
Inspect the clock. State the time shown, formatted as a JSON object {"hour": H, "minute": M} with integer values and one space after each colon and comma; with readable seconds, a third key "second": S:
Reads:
{"hour": 10, "minute": 1}
